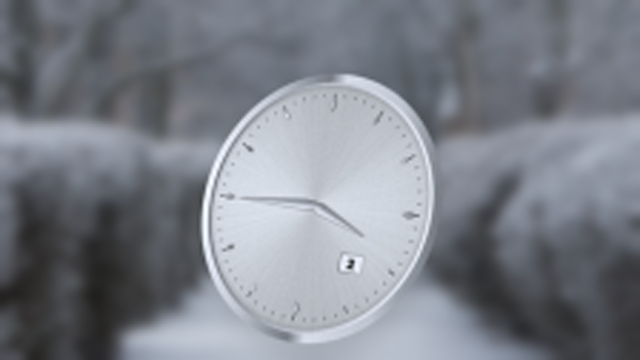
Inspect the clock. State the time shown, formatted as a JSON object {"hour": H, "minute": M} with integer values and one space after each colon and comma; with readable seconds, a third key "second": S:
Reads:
{"hour": 3, "minute": 45}
